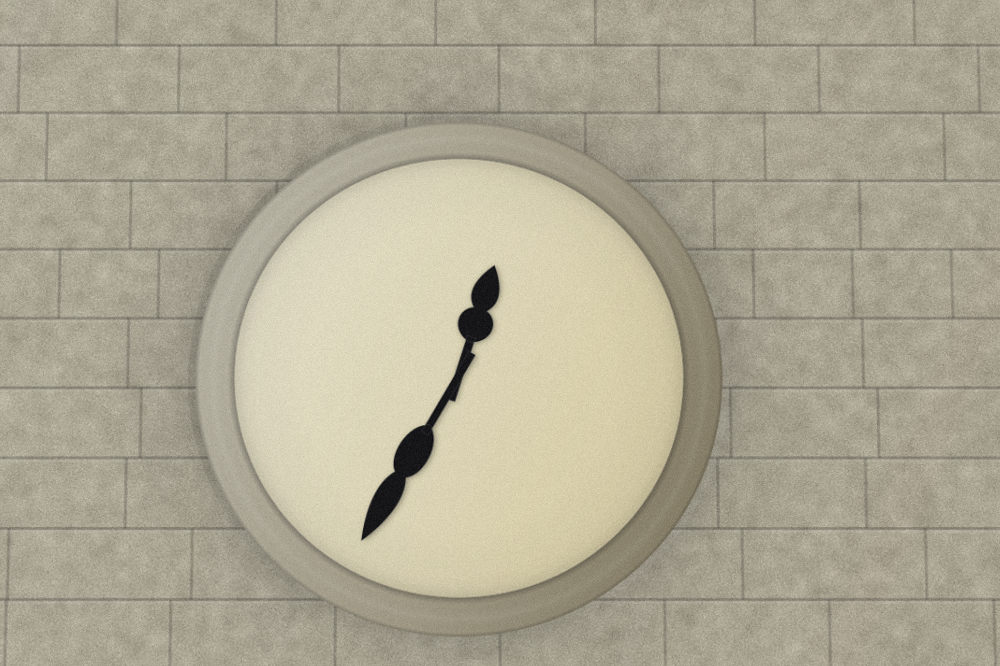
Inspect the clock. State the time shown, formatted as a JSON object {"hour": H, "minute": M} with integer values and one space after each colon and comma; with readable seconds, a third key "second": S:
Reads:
{"hour": 12, "minute": 35}
